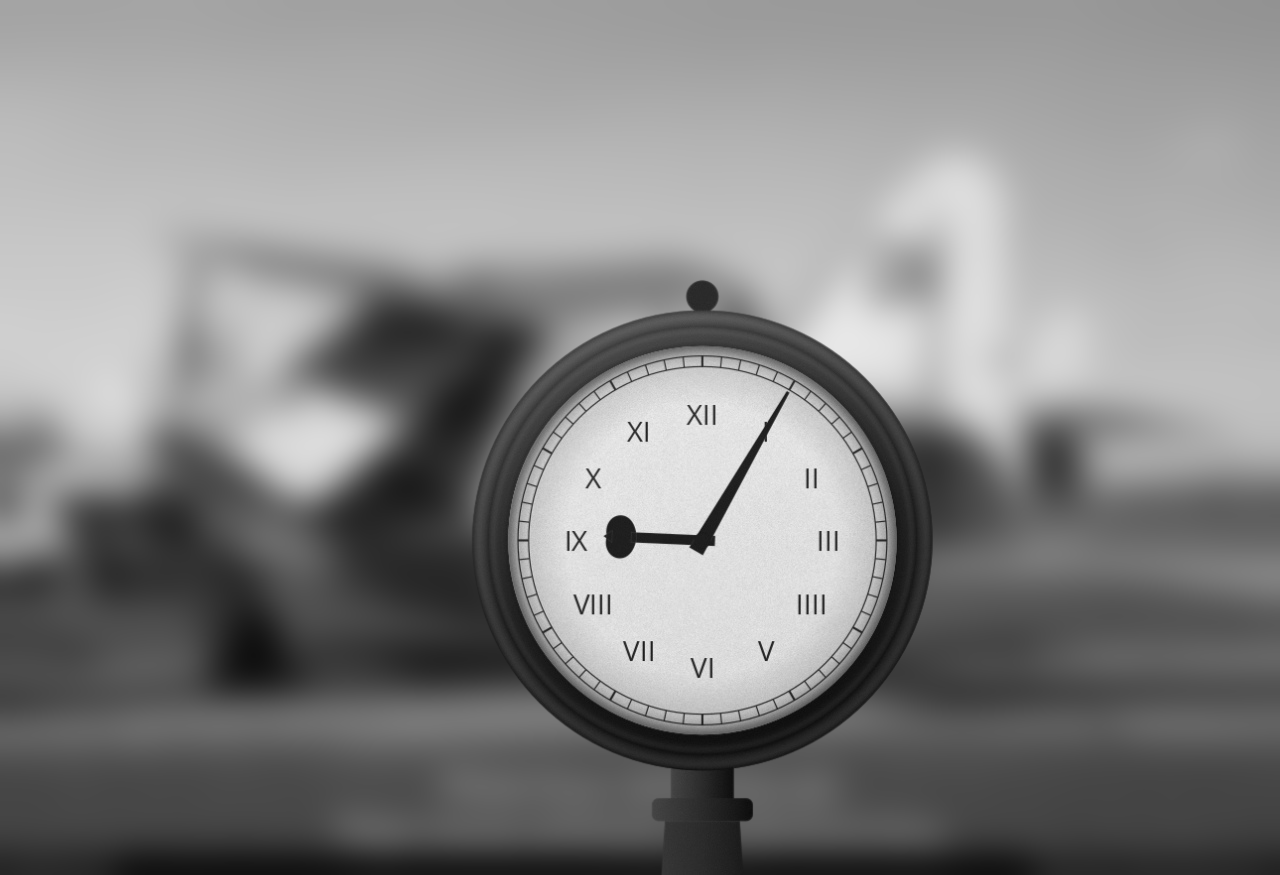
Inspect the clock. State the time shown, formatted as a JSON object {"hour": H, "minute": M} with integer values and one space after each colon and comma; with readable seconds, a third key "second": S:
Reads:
{"hour": 9, "minute": 5}
